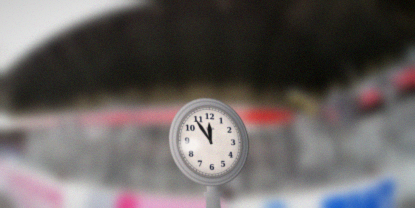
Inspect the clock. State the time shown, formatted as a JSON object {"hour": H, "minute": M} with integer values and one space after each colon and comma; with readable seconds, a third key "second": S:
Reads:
{"hour": 11, "minute": 54}
